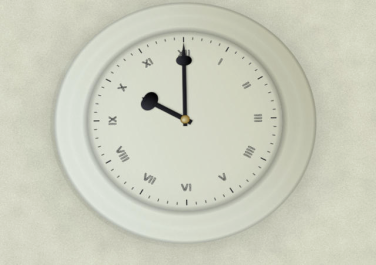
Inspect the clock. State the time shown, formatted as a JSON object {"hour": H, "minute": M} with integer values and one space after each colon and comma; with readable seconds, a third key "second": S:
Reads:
{"hour": 10, "minute": 0}
